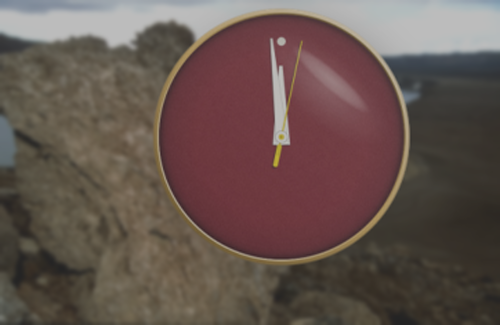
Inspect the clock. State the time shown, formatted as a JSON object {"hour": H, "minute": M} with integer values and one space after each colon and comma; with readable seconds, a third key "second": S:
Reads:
{"hour": 11, "minute": 59, "second": 2}
